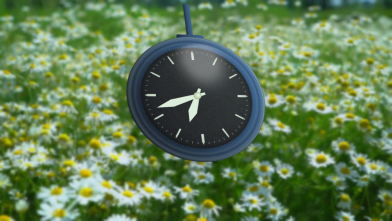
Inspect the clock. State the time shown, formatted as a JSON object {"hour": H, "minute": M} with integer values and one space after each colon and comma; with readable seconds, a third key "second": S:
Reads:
{"hour": 6, "minute": 42}
